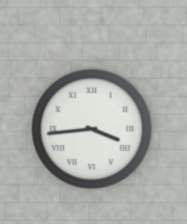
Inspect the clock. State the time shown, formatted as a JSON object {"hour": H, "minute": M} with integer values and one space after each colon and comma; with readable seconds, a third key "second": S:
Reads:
{"hour": 3, "minute": 44}
